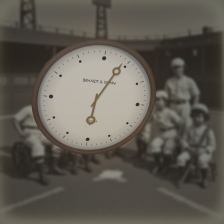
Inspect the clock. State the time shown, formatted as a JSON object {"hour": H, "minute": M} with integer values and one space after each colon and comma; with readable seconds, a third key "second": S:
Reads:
{"hour": 6, "minute": 4}
